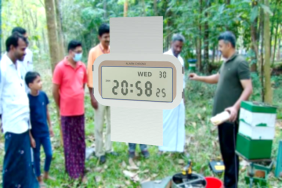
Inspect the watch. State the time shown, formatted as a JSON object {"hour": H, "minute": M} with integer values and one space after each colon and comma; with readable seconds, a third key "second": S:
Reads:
{"hour": 20, "minute": 58, "second": 25}
